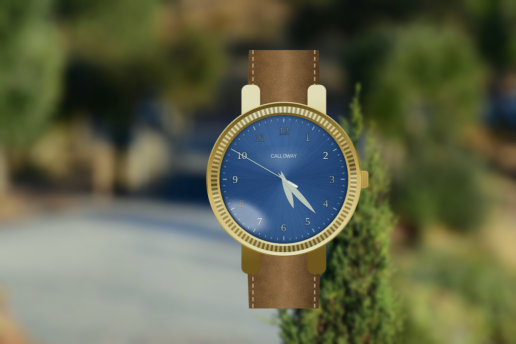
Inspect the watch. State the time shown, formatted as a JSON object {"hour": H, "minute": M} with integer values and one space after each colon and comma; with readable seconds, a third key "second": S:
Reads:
{"hour": 5, "minute": 22, "second": 50}
